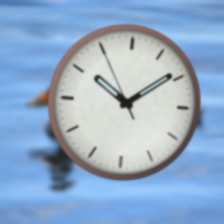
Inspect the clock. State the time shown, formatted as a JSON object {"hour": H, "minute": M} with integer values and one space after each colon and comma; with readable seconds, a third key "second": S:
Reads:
{"hour": 10, "minute": 8, "second": 55}
